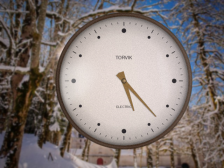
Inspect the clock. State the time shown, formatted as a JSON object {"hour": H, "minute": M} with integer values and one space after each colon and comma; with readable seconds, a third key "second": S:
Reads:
{"hour": 5, "minute": 23}
